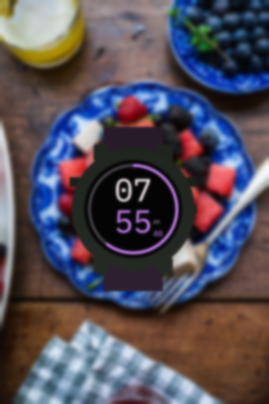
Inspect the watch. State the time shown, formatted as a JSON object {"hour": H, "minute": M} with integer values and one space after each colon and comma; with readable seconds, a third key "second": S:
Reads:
{"hour": 7, "minute": 55}
